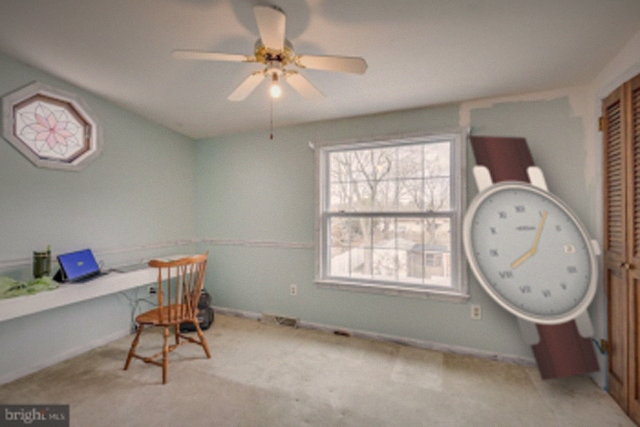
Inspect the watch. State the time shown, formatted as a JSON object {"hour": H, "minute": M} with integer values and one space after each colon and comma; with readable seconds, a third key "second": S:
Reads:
{"hour": 8, "minute": 6}
